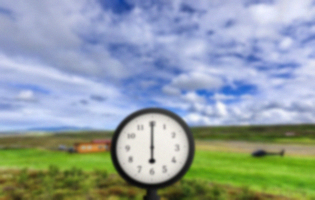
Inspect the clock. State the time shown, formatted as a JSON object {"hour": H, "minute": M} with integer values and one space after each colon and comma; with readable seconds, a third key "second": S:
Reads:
{"hour": 6, "minute": 0}
